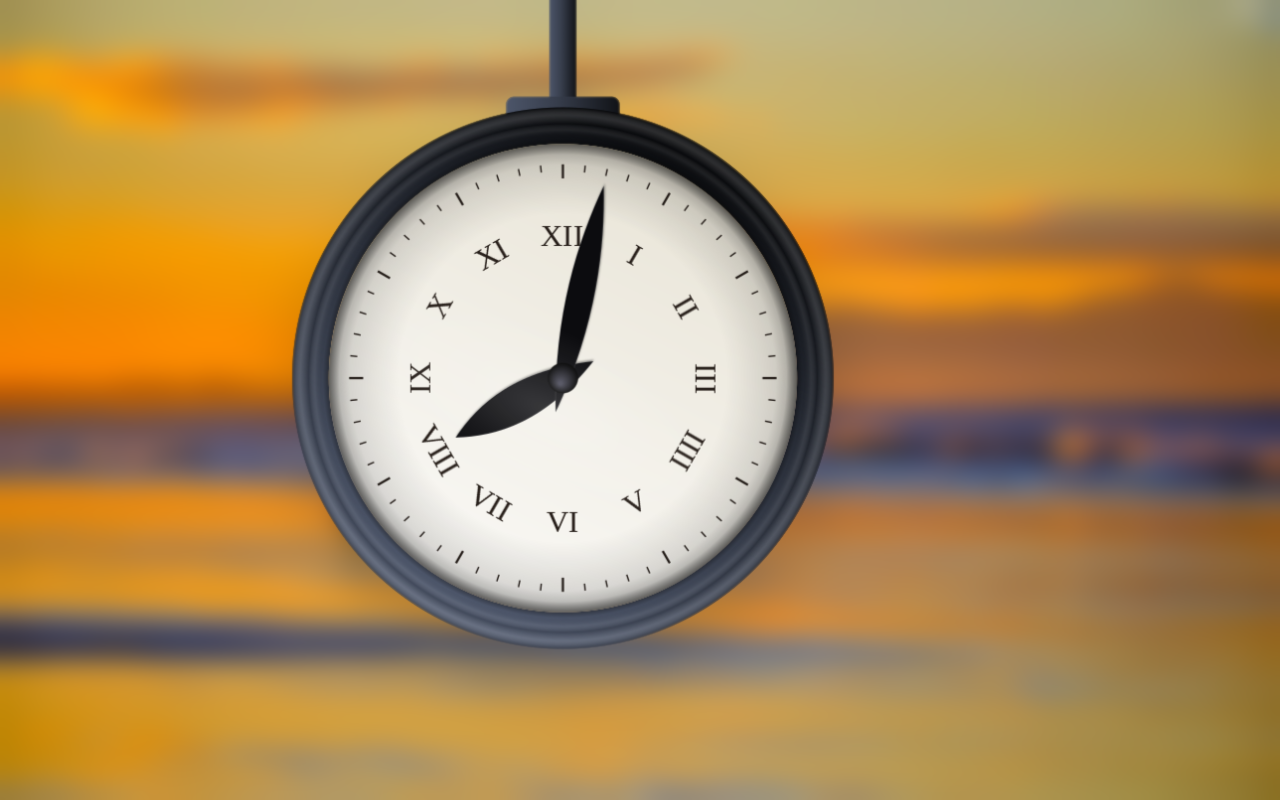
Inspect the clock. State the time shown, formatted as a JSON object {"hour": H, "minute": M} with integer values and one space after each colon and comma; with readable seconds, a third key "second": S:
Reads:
{"hour": 8, "minute": 2}
